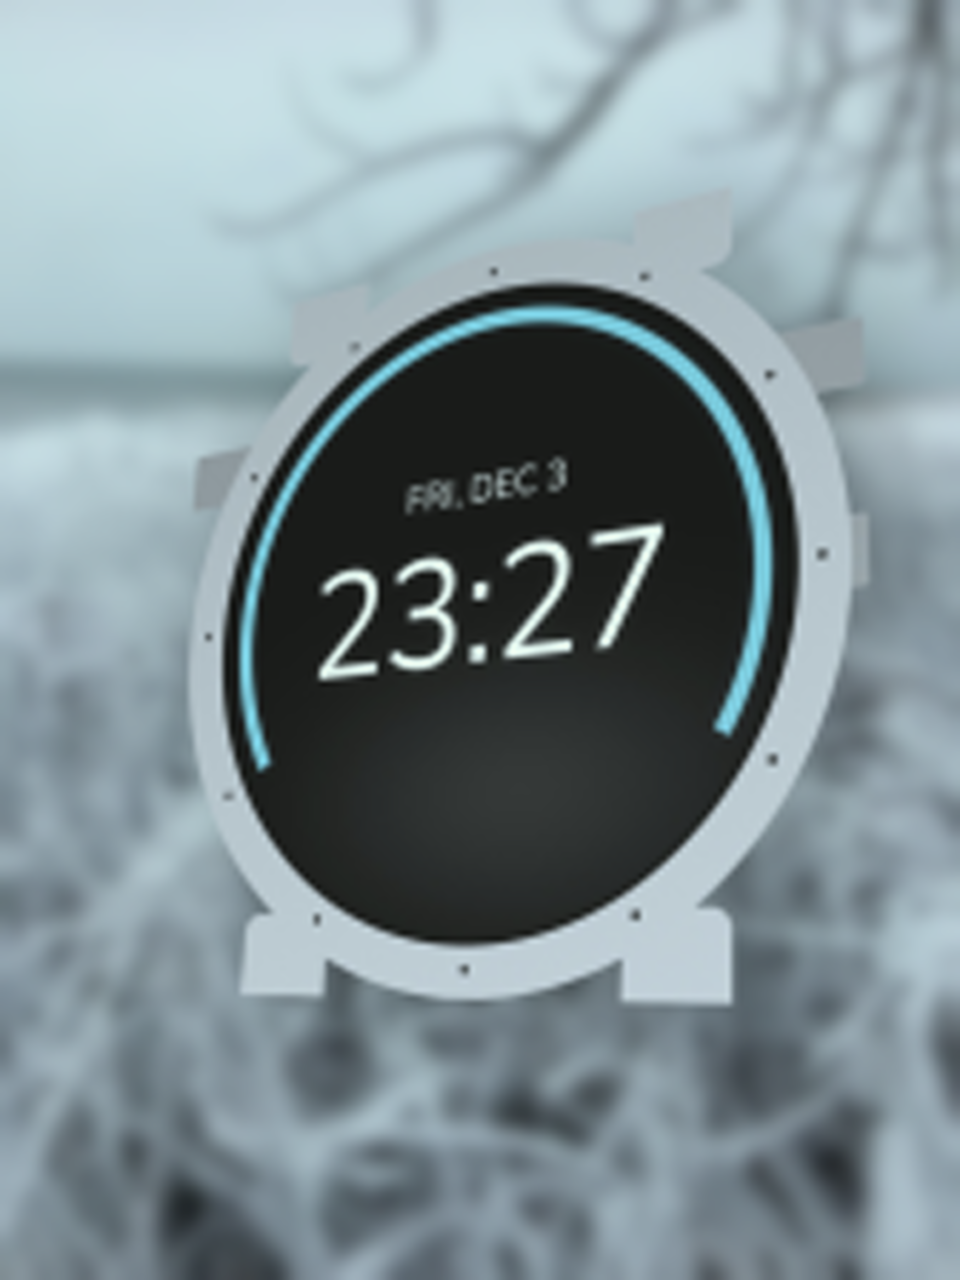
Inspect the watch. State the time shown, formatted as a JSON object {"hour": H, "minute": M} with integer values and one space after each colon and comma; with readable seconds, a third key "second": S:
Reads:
{"hour": 23, "minute": 27}
